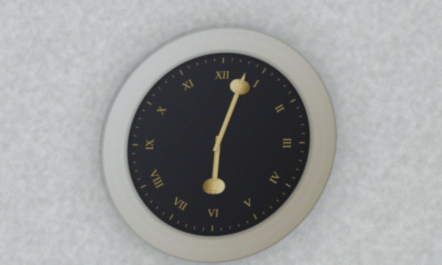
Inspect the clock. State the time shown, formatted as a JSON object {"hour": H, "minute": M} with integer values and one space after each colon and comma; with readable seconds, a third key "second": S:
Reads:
{"hour": 6, "minute": 3}
